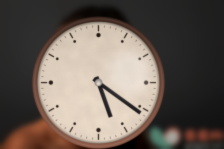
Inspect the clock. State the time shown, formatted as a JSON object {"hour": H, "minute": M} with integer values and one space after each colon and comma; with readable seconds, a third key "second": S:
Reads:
{"hour": 5, "minute": 21}
